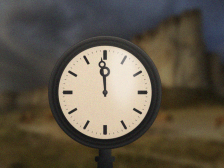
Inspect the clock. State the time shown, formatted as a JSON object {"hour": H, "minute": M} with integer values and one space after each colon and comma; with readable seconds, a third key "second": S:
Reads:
{"hour": 11, "minute": 59}
